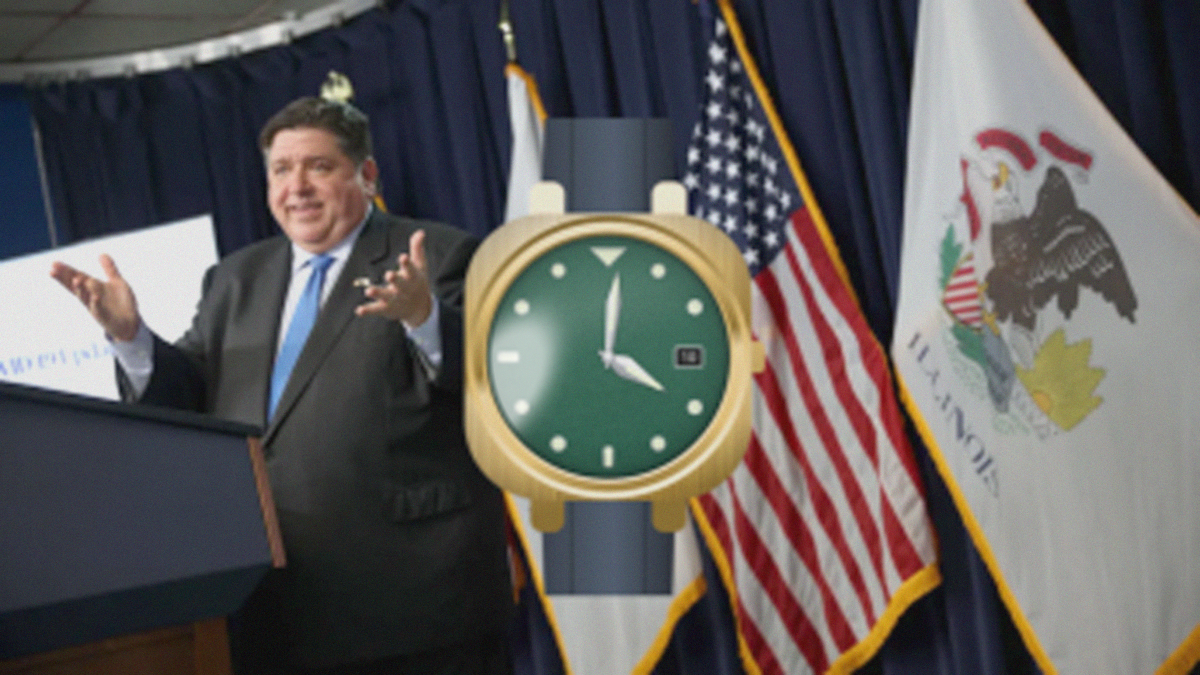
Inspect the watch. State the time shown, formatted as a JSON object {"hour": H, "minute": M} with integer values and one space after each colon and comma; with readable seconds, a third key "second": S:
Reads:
{"hour": 4, "minute": 1}
